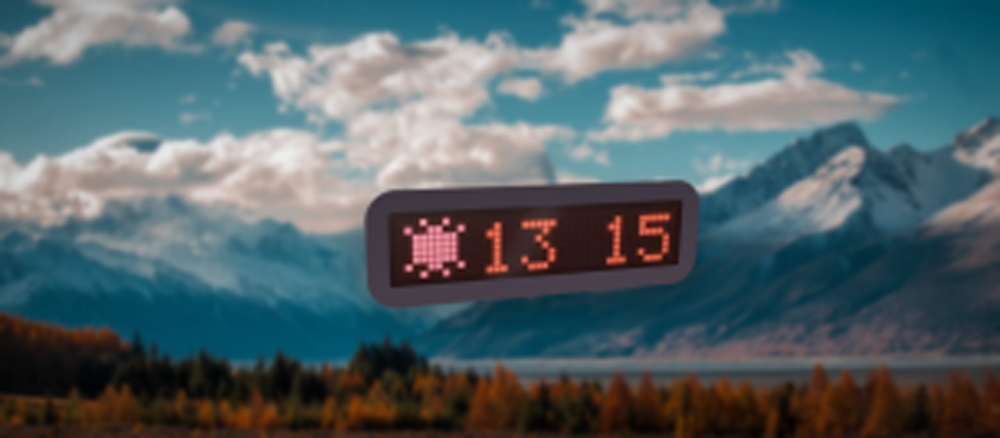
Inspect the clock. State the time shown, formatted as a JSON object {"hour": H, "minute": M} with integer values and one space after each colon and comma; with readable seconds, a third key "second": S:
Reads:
{"hour": 13, "minute": 15}
